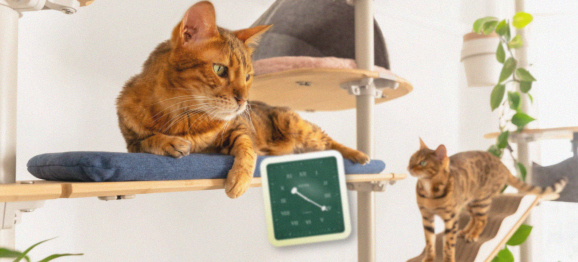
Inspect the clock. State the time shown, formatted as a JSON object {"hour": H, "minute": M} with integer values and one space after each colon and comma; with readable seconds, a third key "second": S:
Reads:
{"hour": 10, "minute": 21}
